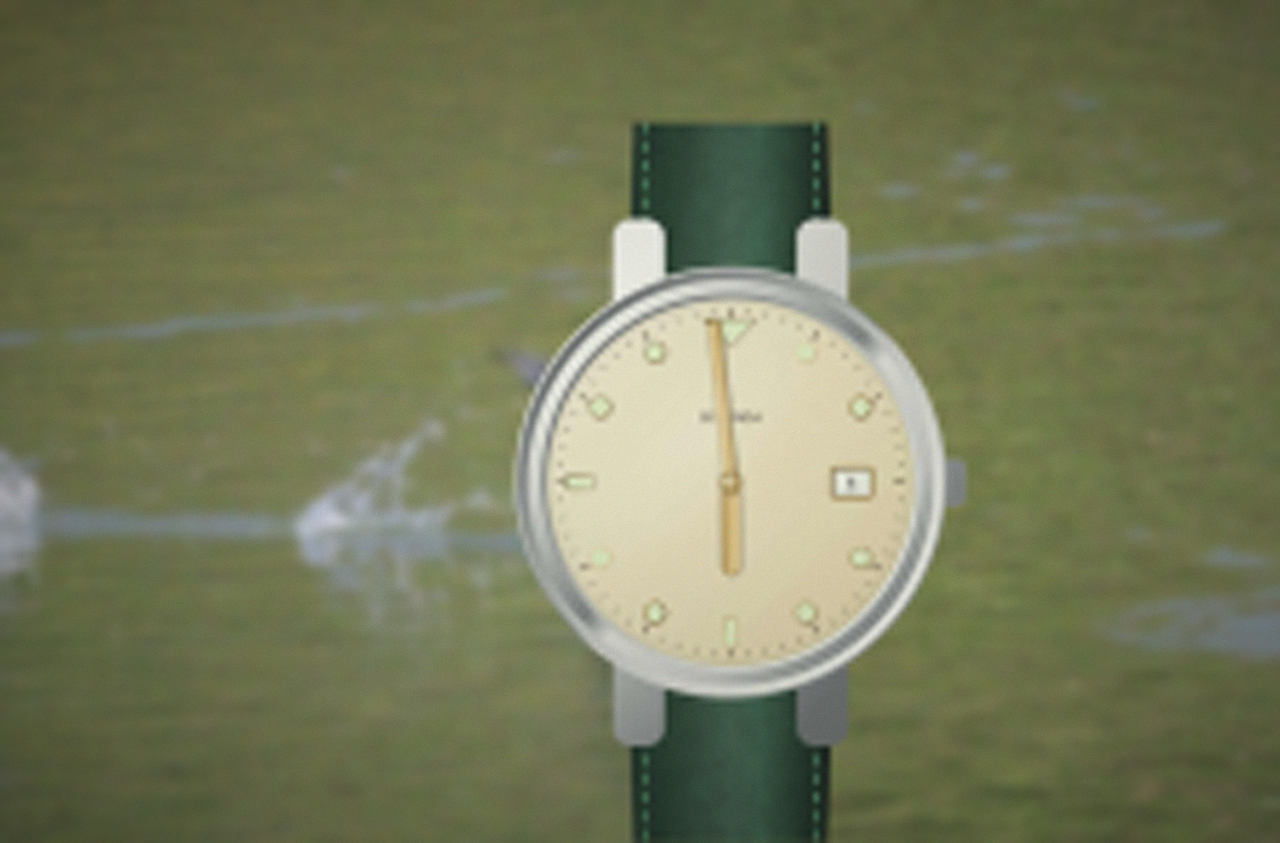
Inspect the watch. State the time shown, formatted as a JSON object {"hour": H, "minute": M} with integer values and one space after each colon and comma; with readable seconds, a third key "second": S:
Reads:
{"hour": 5, "minute": 59}
